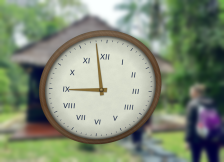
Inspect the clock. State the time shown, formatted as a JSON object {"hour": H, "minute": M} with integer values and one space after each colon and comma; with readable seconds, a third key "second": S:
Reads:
{"hour": 8, "minute": 58}
